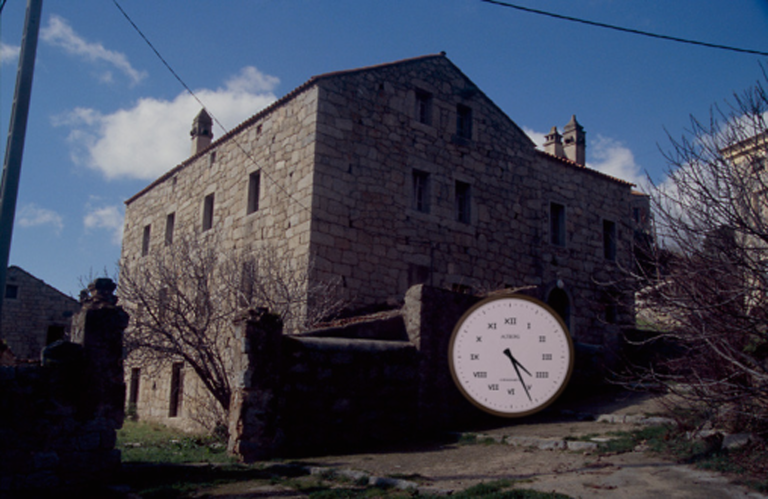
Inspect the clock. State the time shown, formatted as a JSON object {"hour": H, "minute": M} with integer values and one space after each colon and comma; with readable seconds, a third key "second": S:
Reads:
{"hour": 4, "minute": 26}
